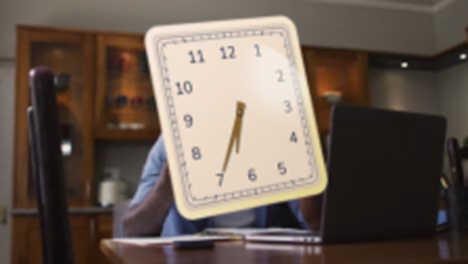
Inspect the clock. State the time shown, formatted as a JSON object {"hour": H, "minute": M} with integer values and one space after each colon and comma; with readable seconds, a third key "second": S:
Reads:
{"hour": 6, "minute": 35}
